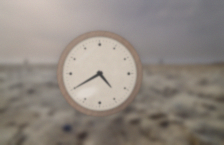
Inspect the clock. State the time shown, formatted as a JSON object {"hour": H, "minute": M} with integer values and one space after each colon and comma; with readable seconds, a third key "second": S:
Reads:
{"hour": 4, "minute": 40}
